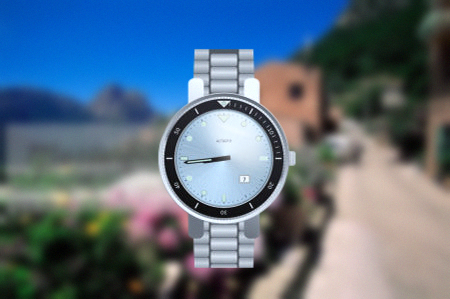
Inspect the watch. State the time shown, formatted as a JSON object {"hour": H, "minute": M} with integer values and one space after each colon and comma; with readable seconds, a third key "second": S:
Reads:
{"hour": 8, "minute": 44}
